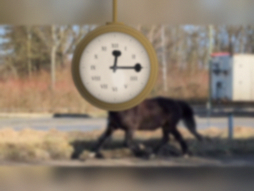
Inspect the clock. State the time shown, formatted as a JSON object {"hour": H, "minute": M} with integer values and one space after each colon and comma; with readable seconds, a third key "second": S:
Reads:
{"hour": 12, "minute": 15}
